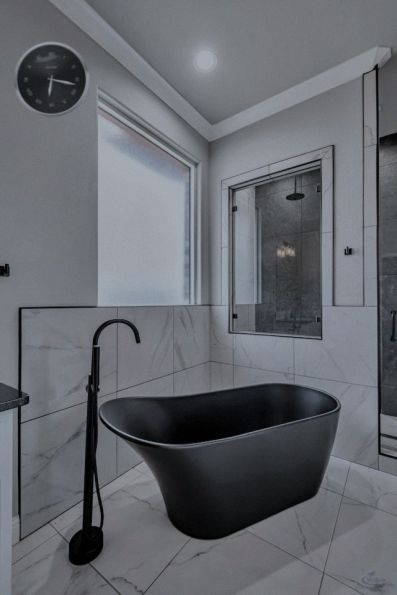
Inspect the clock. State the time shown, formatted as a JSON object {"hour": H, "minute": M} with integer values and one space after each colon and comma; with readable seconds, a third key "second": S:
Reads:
{"hour": 6, "minute": 17}
